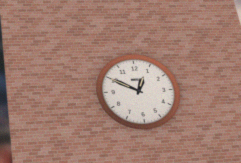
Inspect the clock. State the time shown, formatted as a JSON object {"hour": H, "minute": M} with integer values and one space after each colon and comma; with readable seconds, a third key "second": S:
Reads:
{"hour": 12, "minute": 50}
